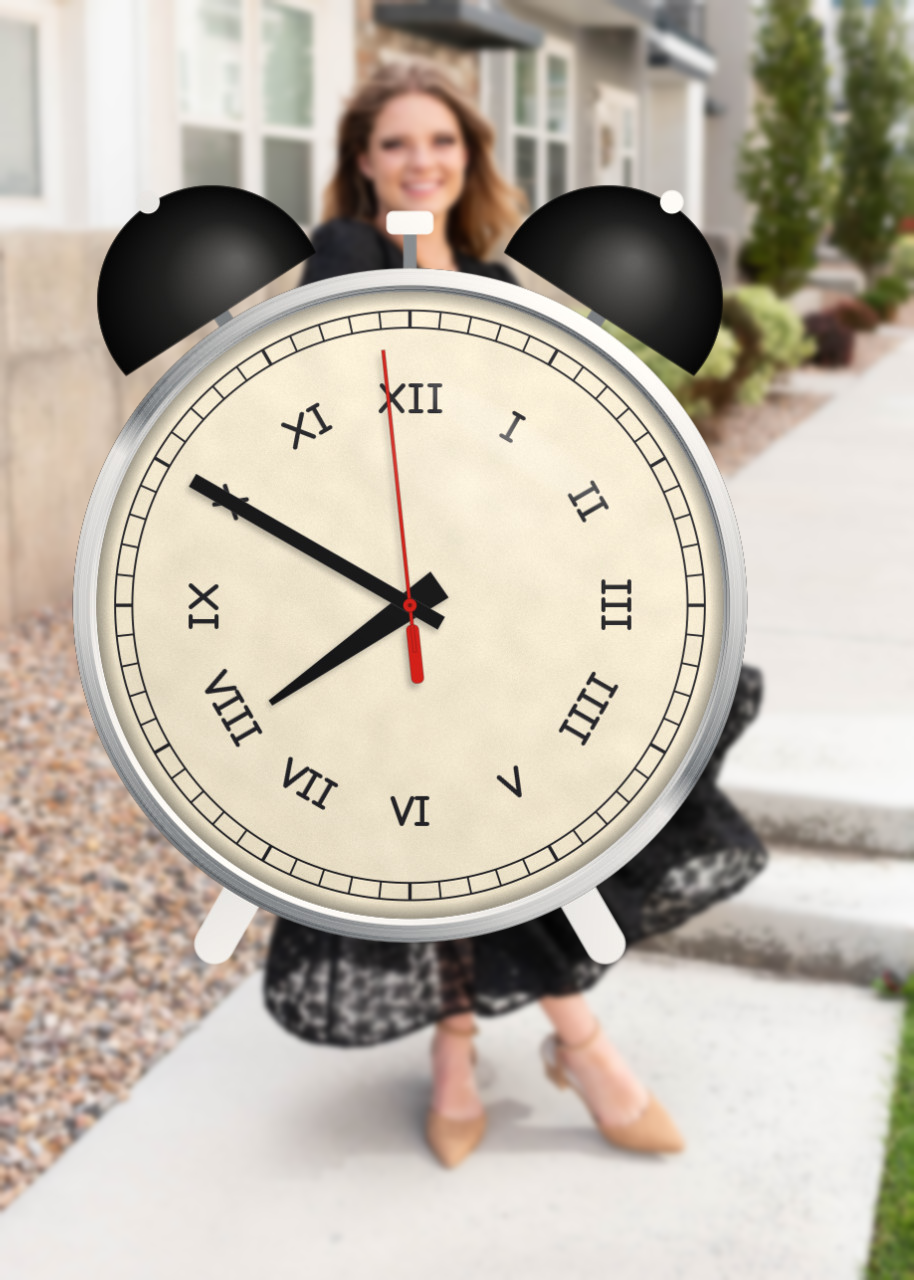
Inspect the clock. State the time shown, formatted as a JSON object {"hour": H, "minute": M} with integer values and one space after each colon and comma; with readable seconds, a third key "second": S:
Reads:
{"hour": 7, "minute": 49, "second": 59}
